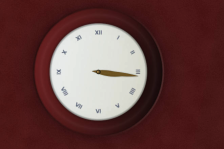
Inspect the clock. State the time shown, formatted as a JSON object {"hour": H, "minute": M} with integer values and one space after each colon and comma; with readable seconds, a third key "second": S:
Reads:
{"hour": 3, "minute": 16}
